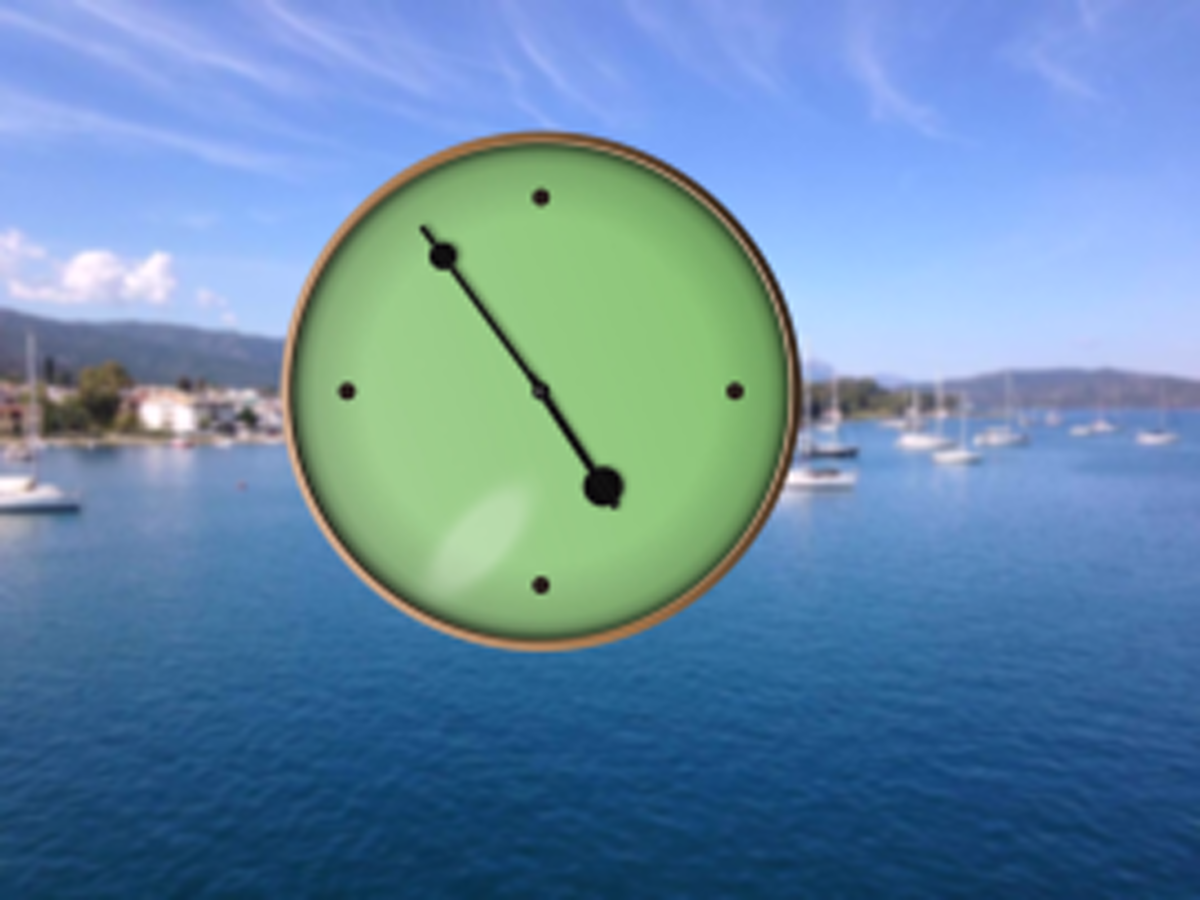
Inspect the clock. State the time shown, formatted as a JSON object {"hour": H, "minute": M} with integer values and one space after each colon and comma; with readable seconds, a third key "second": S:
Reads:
{"hour": 4, "minute": 54}
